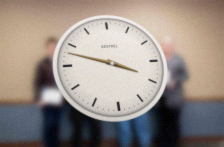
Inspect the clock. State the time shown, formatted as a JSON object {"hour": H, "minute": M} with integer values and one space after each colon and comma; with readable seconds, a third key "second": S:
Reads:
{"hour": 3, "minute": 48}
